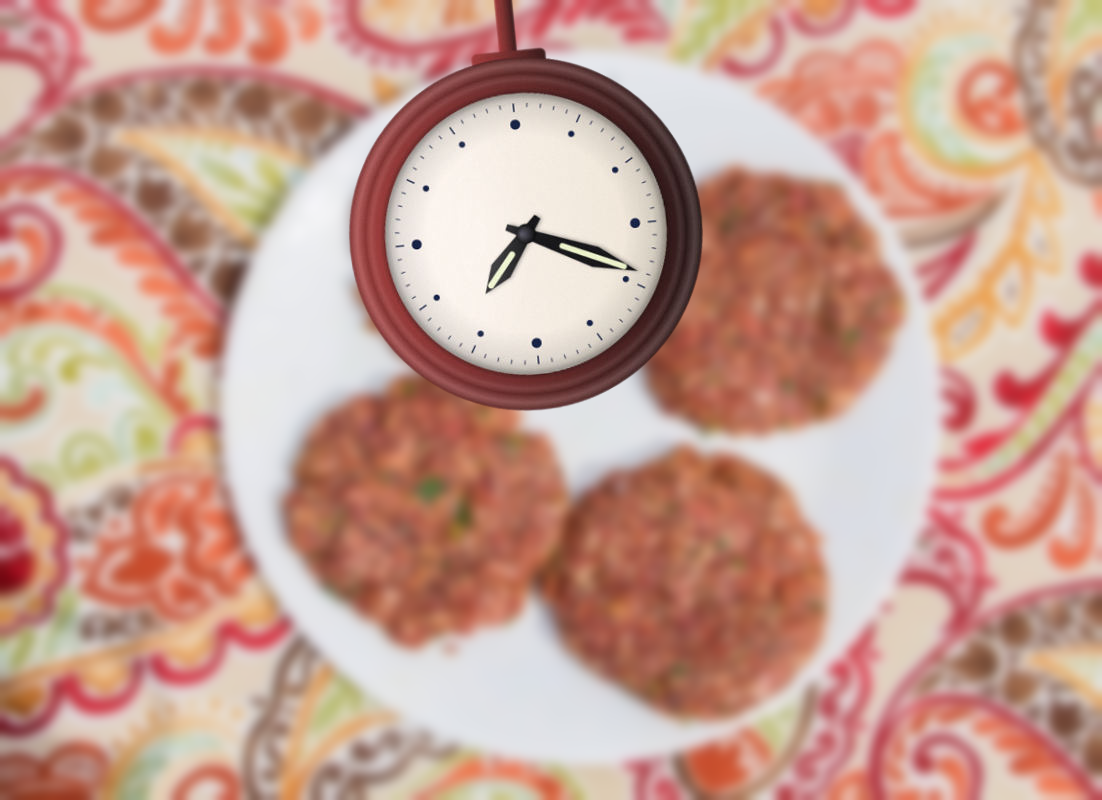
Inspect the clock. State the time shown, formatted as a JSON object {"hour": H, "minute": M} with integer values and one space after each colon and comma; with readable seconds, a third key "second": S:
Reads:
{"hour": 7, "minute": 19}
